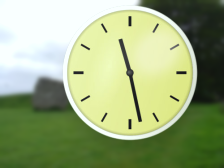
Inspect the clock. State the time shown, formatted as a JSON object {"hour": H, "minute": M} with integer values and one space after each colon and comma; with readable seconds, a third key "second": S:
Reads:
{"hour": 11, "minute": 28}
